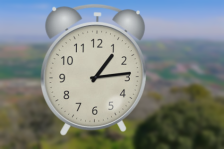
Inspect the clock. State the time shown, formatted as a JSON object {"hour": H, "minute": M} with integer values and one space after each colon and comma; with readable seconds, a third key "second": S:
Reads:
{"hour": 1, "minute": 14}
